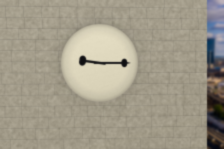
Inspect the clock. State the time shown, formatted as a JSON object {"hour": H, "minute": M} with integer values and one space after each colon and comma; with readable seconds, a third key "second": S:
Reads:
{"hour": 9, "minute": 15}
